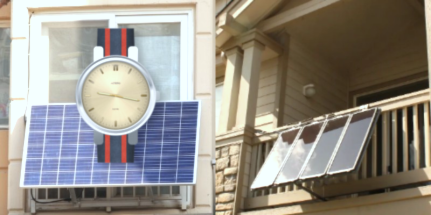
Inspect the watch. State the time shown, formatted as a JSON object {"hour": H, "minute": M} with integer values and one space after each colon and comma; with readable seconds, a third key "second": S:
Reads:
{"hour": 9, "minute": 17}
